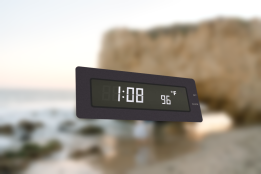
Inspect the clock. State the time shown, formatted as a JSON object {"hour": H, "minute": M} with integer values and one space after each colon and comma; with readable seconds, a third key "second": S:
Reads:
{"hour": 1, "minute": 8}
